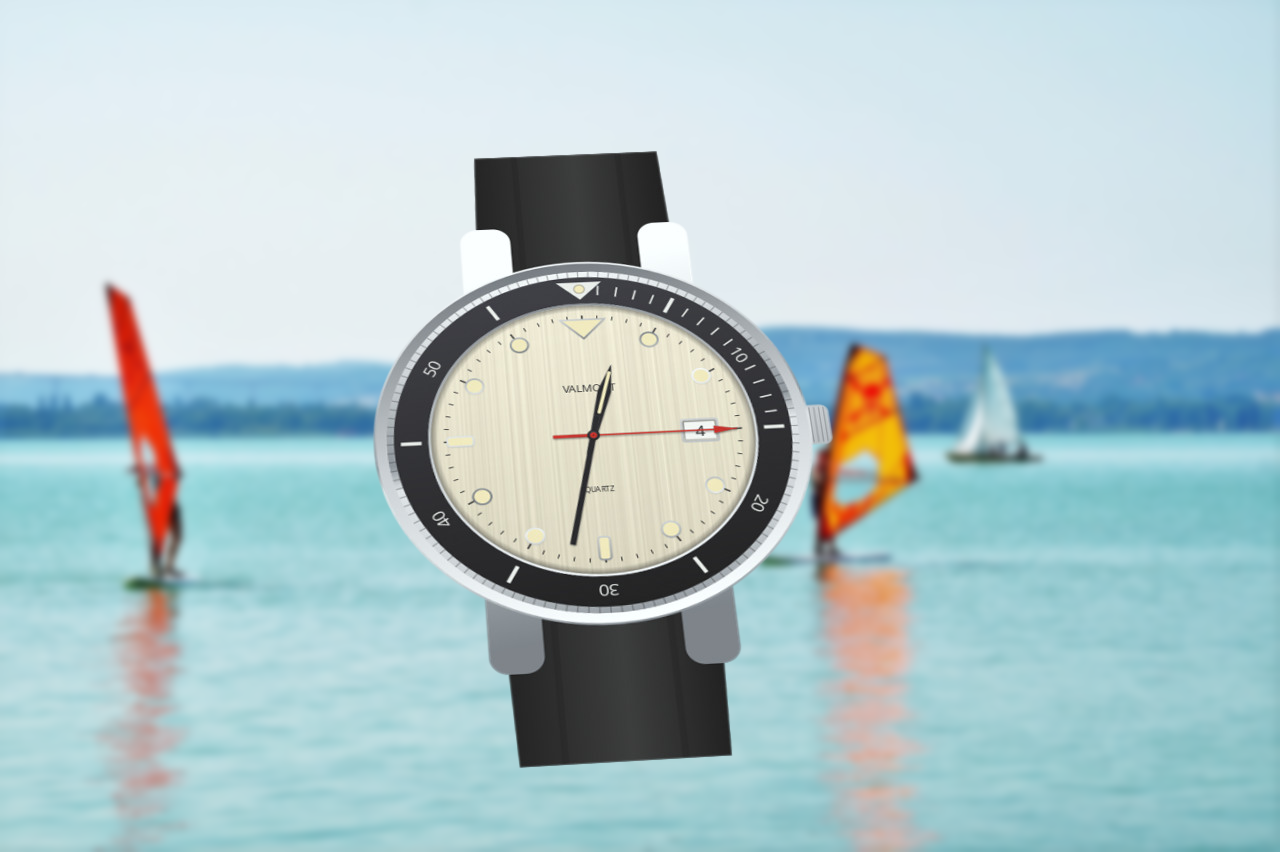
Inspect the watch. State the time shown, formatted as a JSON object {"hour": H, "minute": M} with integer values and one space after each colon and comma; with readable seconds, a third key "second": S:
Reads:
{"hour": 12, "minute": 32, "second": 15}
